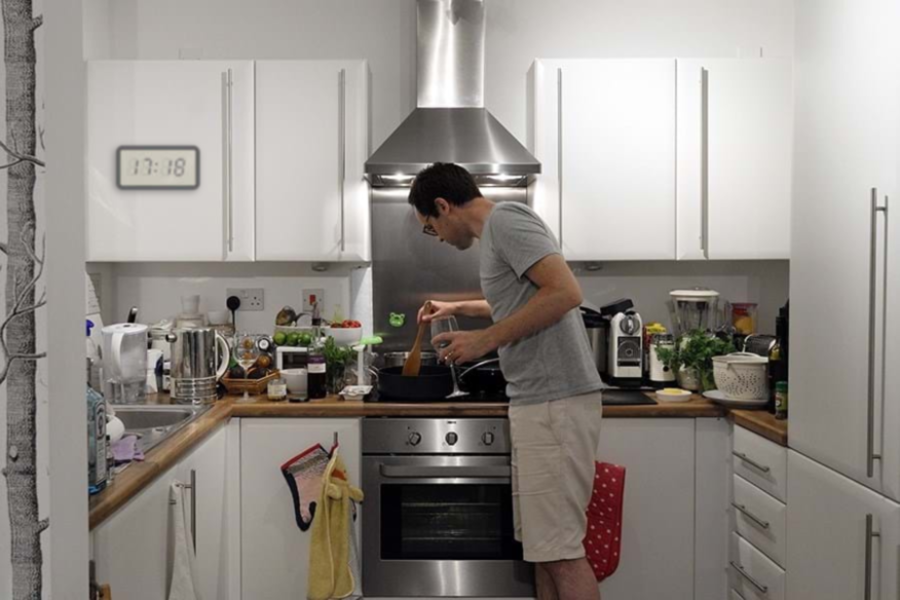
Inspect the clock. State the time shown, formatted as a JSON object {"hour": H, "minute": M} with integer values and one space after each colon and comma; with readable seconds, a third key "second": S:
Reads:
{"hour": 17, "minute": 18}
